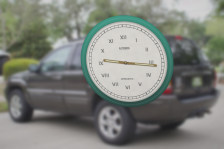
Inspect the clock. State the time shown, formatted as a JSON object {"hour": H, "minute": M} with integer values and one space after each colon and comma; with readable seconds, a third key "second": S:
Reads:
{"hour": 9, "minute": 16}
